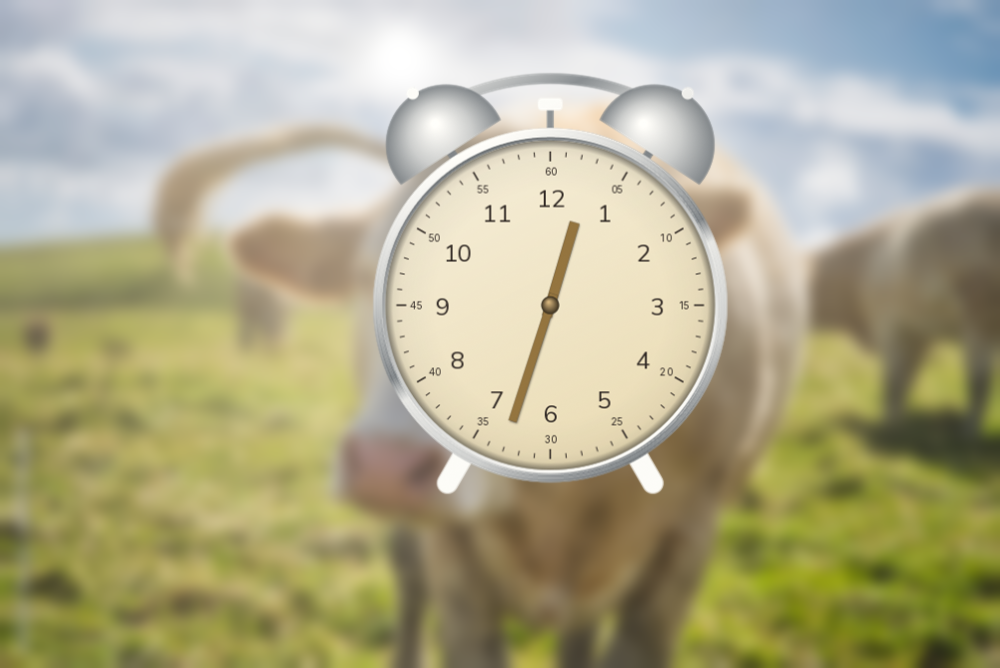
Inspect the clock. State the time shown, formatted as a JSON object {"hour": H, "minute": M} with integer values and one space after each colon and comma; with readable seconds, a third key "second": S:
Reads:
{"hour": 12, "minute": 33}
